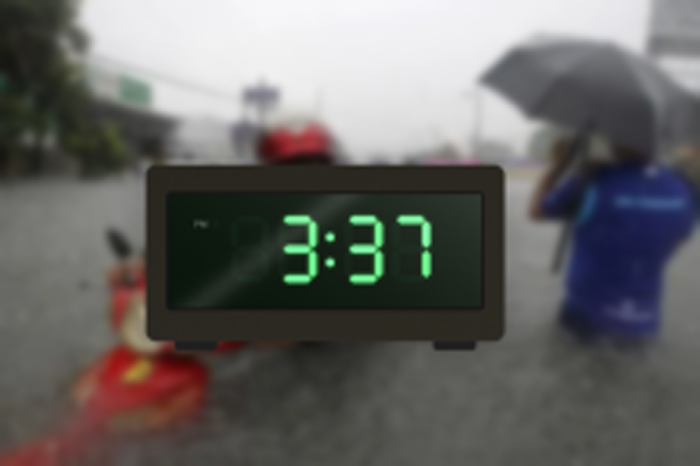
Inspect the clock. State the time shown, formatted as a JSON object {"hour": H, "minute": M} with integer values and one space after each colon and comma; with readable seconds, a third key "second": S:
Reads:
{"hour": 3, "minute": 37}
